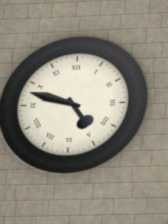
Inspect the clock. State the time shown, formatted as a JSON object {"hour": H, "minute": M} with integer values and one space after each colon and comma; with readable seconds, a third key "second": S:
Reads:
{"hour": 4, "minute": 48}
